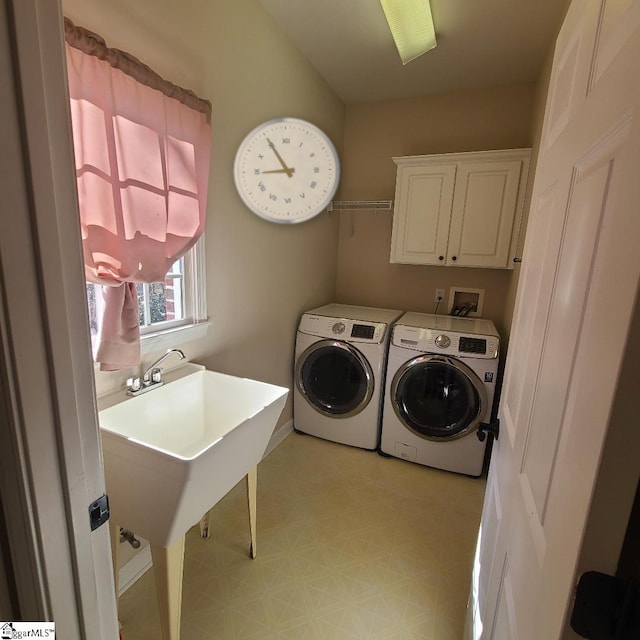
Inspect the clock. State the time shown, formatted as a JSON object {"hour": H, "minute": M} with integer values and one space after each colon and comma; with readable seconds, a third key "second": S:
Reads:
{"hour": 8, "minute": 55}
